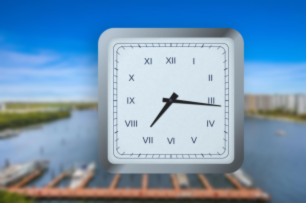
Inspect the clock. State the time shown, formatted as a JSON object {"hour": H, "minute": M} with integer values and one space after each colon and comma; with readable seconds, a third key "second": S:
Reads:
{"hour": 7, "minute": 16}
